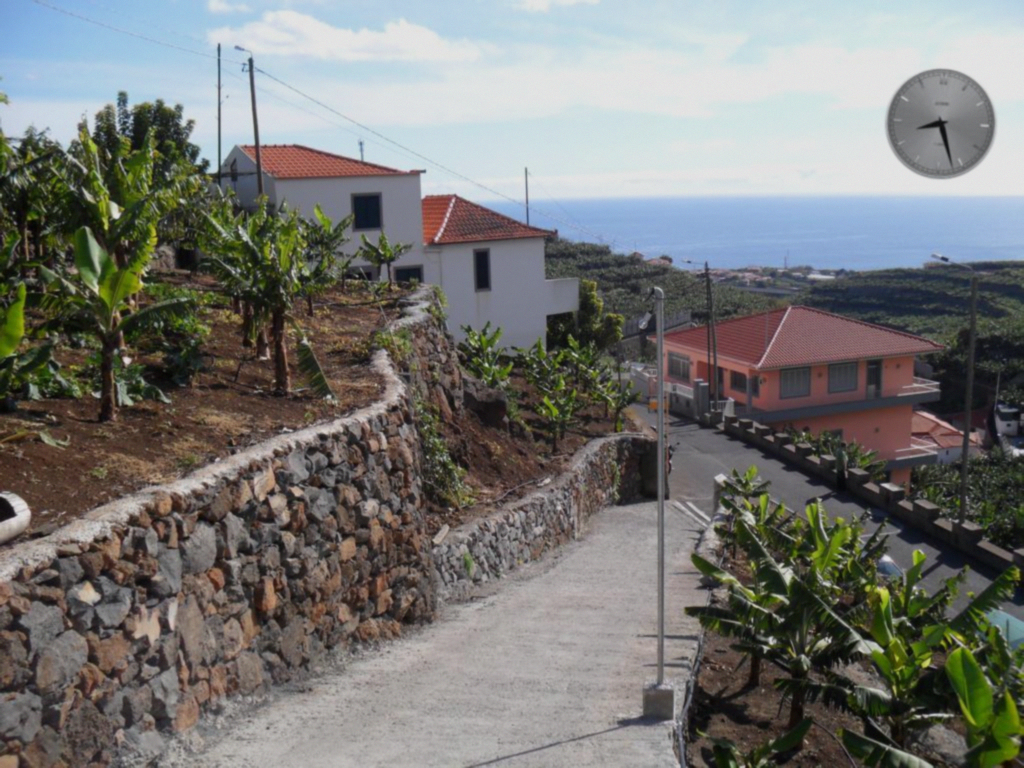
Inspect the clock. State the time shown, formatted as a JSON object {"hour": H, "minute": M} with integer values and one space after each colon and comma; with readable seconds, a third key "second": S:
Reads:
{"hour": 8, "minute": 27}
